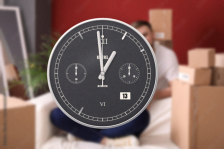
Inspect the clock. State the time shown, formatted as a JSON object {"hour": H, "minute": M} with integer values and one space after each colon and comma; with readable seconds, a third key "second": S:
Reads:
{"hour": 12, "minute": 59}
